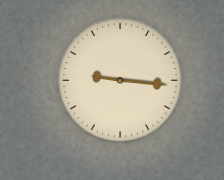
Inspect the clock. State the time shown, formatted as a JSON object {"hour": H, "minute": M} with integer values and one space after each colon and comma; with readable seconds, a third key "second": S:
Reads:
{"hour": 9, "minute": 16}
